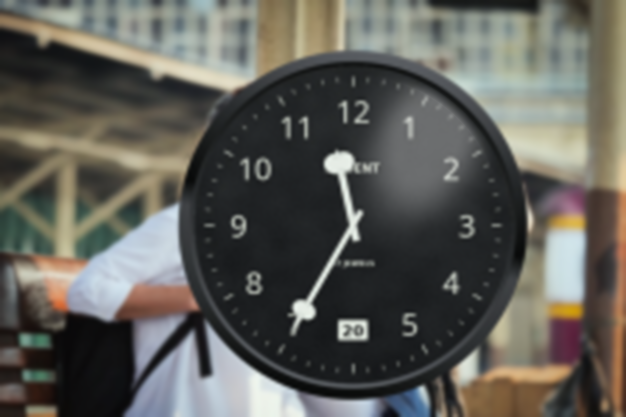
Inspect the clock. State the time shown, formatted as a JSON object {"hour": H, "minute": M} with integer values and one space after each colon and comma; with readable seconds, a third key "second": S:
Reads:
{"hour": 11, "minute": 35}
